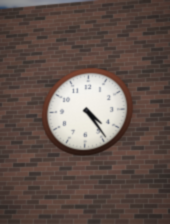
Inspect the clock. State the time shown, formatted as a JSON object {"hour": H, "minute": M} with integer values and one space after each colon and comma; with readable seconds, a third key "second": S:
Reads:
{"hour": 4, "minute": 24}
